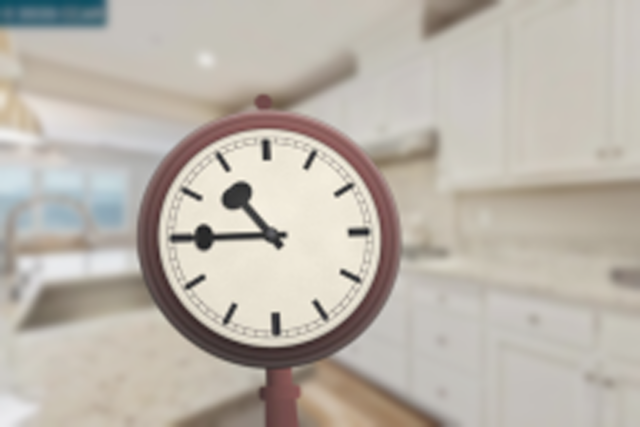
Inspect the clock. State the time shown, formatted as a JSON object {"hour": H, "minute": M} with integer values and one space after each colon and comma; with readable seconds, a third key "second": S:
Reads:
{"hour": 10, "minute": 45}
